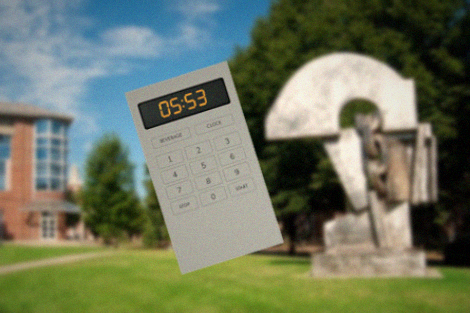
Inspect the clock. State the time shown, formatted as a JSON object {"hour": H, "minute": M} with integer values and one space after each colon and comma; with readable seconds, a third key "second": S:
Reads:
{"hour": 5, "minute": 53}
